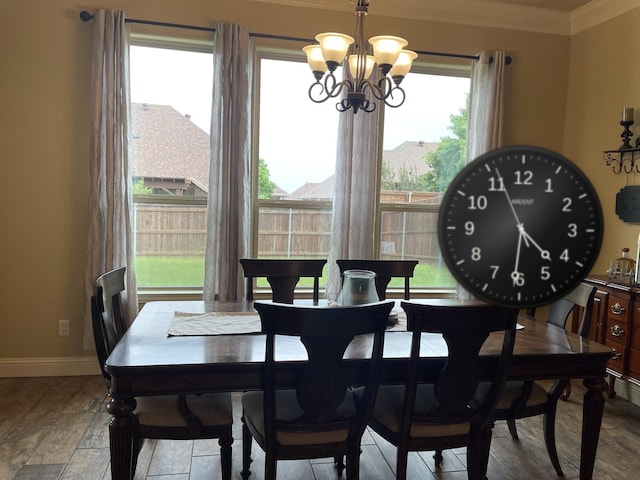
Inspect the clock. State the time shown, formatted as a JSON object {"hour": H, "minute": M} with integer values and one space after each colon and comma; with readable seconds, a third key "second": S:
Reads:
{"hour": 4, "minute": 30, "second": 56}
